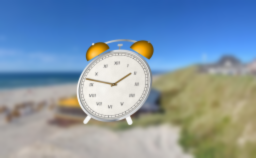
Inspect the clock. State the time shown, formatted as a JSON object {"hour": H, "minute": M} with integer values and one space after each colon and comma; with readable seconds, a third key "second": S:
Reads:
{"hour": 1, "minute": 47}
